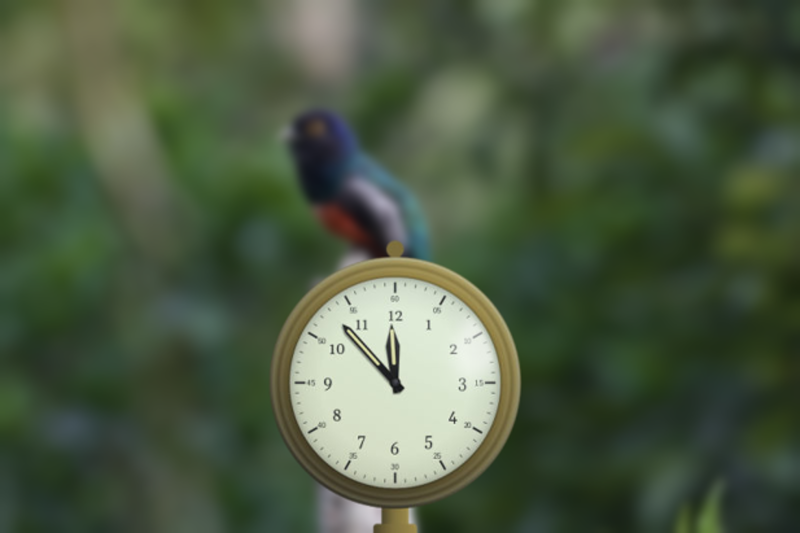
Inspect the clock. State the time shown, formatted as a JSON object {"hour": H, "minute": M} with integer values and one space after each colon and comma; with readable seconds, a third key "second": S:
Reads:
{"hour": 11, "minute": 53}
